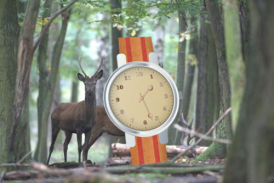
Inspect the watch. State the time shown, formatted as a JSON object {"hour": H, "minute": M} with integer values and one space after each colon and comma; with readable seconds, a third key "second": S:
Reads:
{"hour": 1, "minute": 27}
